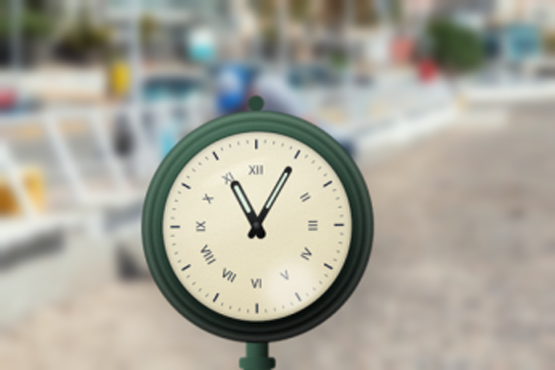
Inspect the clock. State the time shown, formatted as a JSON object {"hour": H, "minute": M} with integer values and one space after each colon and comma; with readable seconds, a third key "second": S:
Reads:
{"hour": 11, "minute": 5}
